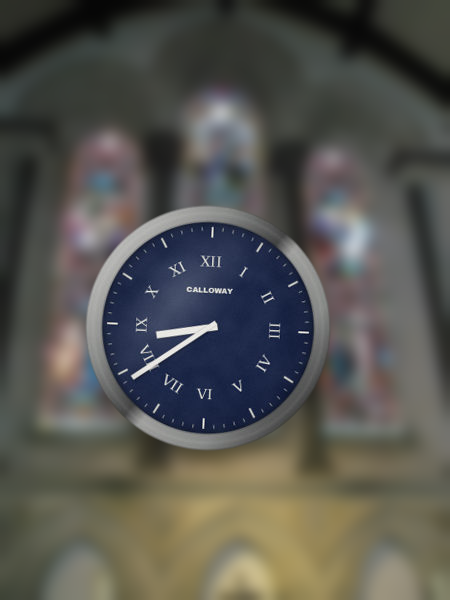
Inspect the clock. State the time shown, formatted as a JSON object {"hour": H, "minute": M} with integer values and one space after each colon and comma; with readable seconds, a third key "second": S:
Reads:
{"hour": 8, "minute": 39}
